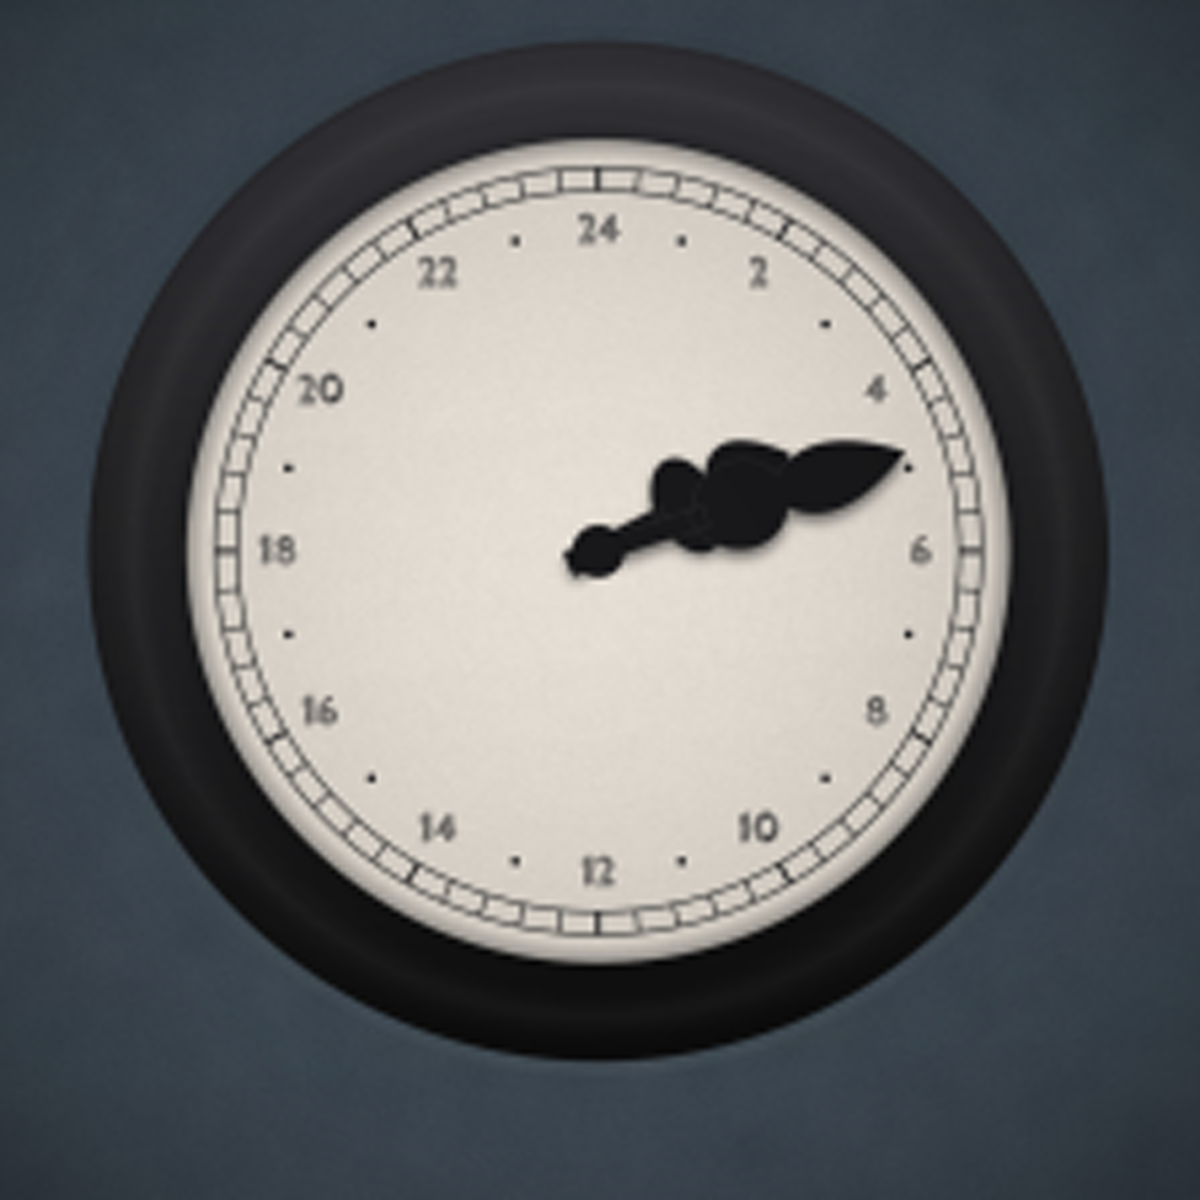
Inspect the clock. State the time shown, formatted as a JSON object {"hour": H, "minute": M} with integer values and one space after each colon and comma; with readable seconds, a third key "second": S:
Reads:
{"hour": 4, "minute": 12}
